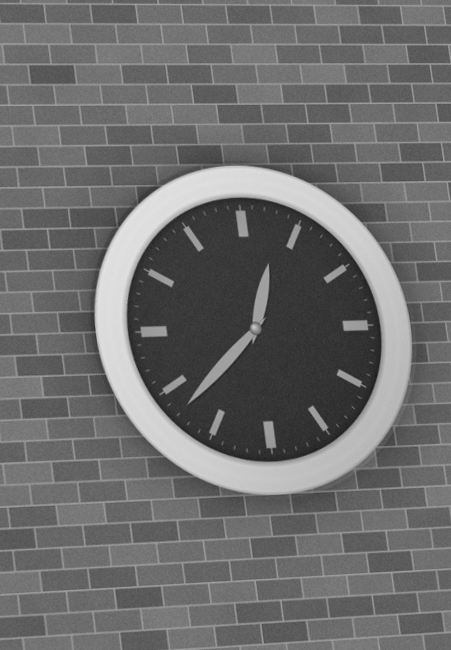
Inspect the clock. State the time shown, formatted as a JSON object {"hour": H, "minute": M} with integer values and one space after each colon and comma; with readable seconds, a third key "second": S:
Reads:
{"hour": 12, "minute": 38}
